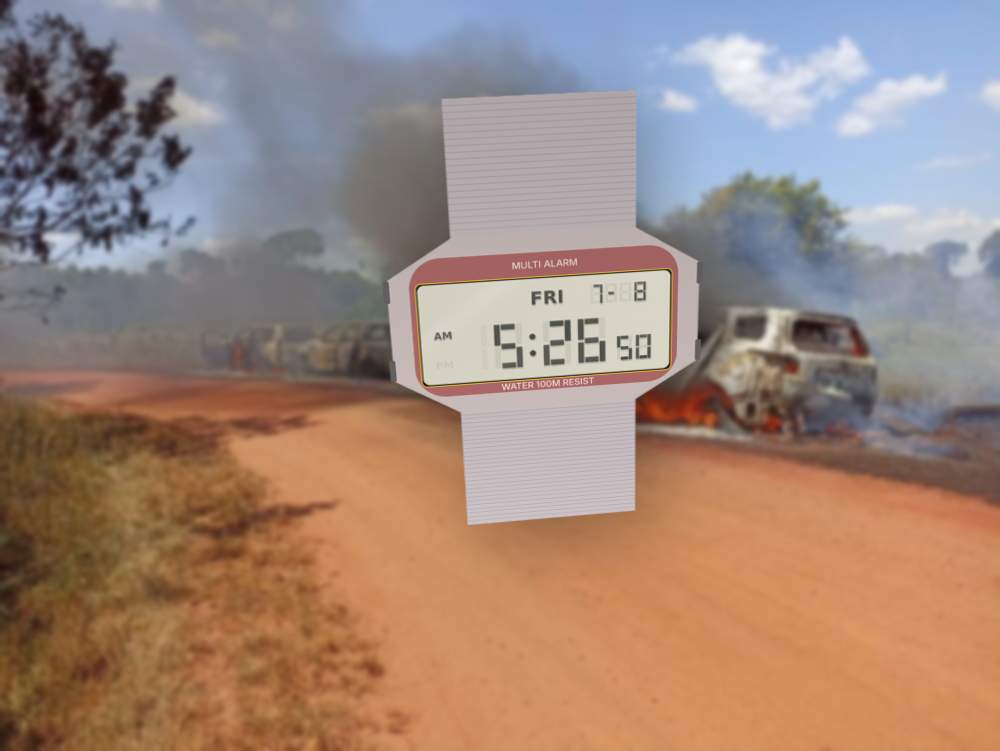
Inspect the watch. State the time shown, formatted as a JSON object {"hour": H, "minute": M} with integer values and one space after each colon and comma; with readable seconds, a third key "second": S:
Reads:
{"hour": 5, "minute": 26, "second": 50}
